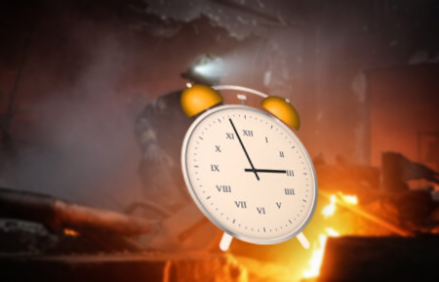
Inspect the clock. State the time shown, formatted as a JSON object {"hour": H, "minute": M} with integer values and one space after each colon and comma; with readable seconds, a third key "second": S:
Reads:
{"hour": 2, "minute": 57}
